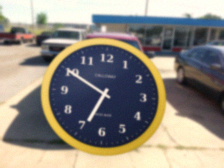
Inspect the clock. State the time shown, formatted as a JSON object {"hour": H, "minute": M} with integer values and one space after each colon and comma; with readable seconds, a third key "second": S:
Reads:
{"hour": 6, "minute": 50}
